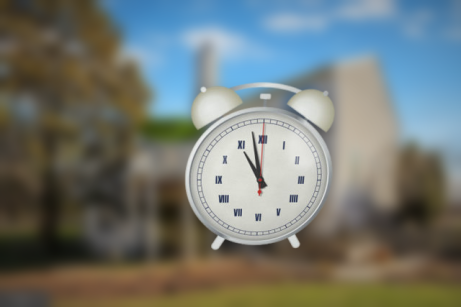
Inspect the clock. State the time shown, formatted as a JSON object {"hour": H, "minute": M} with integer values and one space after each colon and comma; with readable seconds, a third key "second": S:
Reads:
{"hour": 10, "minute": 58, "second": 0}
